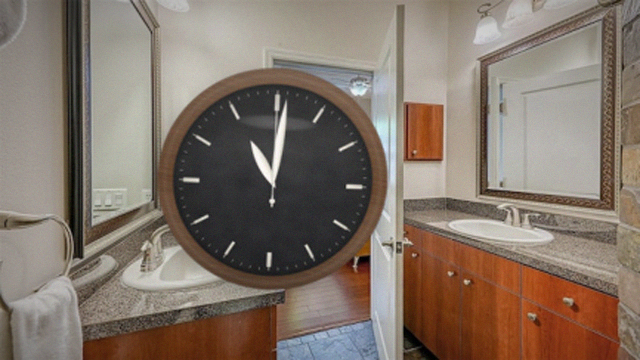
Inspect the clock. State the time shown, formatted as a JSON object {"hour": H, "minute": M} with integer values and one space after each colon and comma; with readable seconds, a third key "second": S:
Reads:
{"hour": 11, "minute": 1, "second": 0}
